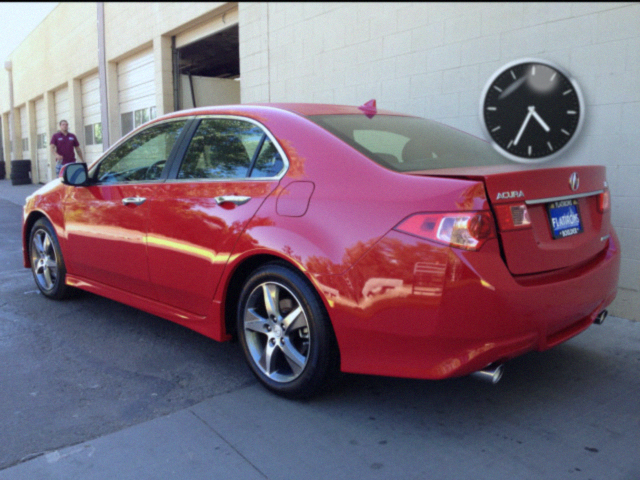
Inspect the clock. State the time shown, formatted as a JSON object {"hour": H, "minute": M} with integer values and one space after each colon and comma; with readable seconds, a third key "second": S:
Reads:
{"hour": 4, "minute": 34}
